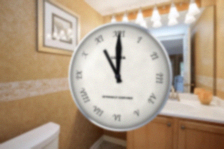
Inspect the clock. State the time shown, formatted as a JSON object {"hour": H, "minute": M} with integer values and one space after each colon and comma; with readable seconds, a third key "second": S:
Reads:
{"hour": 11, "minute": 0}
